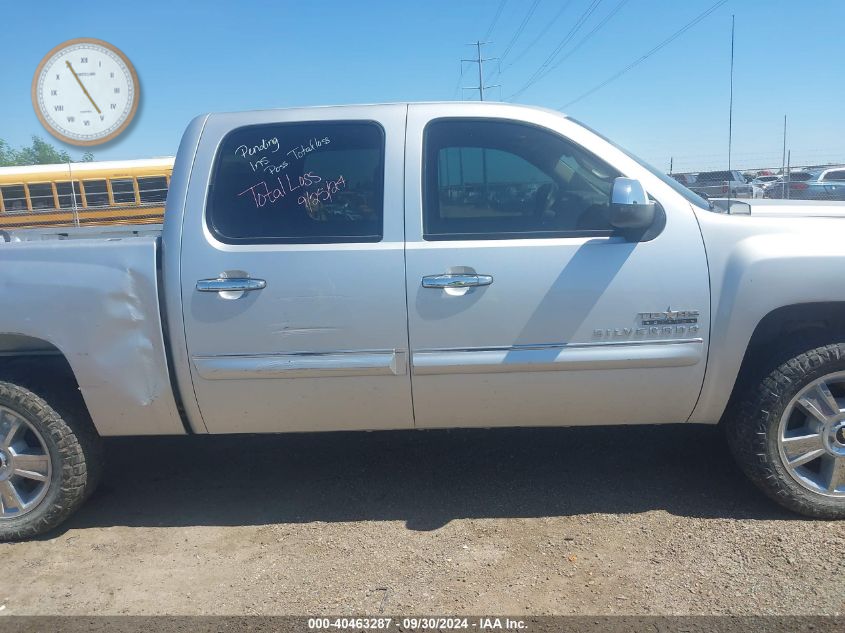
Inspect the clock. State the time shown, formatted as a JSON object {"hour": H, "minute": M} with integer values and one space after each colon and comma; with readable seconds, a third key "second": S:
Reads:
{"hour": 4, "minute": 55}
